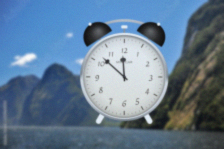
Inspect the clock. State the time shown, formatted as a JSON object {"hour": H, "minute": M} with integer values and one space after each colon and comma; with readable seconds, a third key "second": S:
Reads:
{"hour": 11, "minute": 52}
